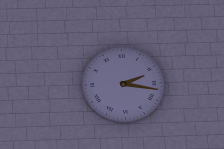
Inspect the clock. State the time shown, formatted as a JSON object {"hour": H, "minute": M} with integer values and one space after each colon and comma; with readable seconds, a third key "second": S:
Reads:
{"hour": 2, "minute": 17}
